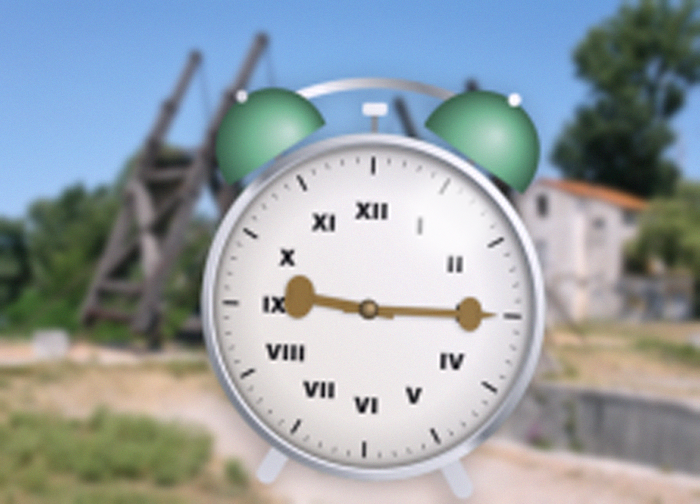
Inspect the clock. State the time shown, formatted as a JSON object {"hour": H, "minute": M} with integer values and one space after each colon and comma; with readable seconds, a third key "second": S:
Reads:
{"hour": 9, "minute": 15}
